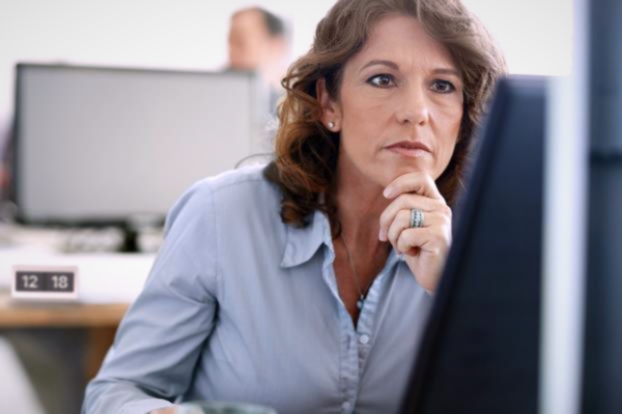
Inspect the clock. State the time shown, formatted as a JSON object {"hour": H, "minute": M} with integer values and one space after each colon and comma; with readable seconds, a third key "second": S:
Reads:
{"hour": 12, "minute": 18}
